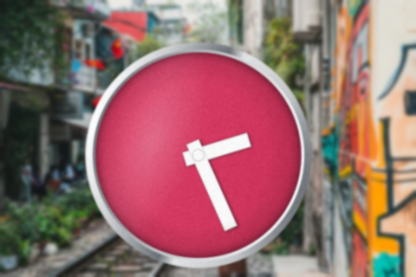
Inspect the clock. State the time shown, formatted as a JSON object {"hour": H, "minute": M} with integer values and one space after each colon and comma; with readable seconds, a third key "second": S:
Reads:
{"hour": 2, "minute": 26}
